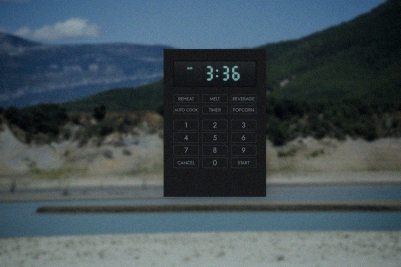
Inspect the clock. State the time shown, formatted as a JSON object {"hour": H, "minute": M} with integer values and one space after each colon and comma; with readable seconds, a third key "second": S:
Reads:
{"hour": 3, "minute": 36}
